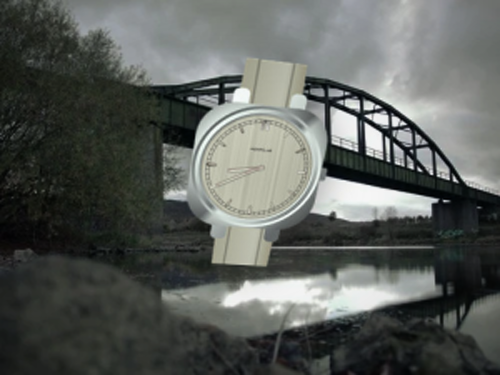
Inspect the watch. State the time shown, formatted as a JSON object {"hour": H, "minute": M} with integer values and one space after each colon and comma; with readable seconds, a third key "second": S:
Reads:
{"hour": 8, "minute": 40}
